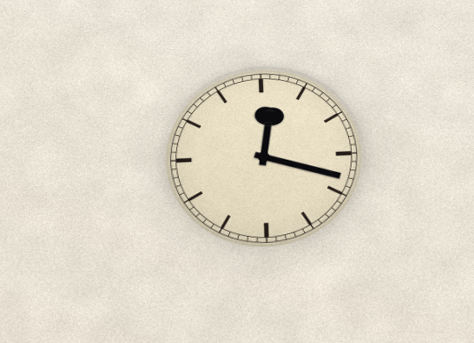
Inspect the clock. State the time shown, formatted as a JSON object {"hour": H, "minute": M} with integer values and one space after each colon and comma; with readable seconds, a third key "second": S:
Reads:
{"hour": 12, "minute": 18}
